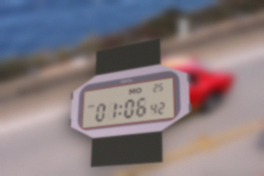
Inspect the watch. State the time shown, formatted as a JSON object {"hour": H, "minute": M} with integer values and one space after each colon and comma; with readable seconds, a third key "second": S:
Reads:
{"hour": 1, "minute": 6, "second": 42}
